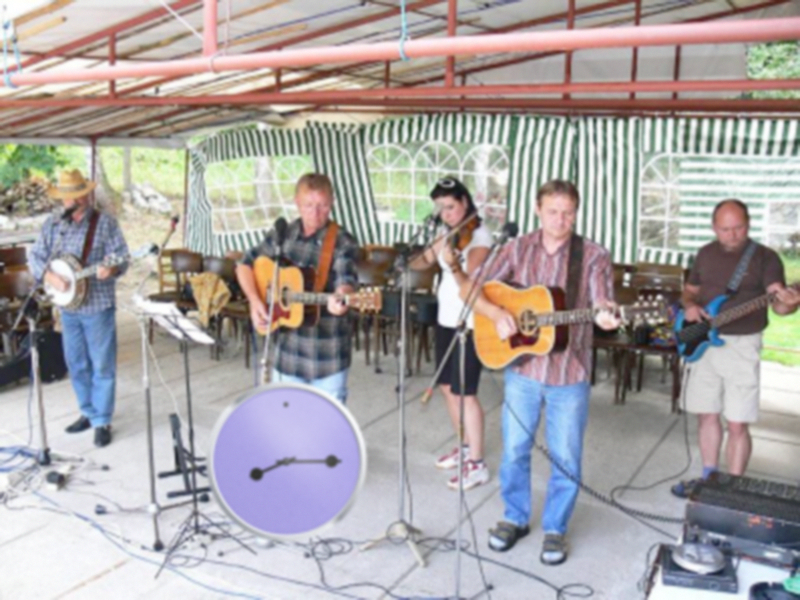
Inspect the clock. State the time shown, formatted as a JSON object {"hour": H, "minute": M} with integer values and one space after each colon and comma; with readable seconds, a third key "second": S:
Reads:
{"hour": 8, "minute": 15}
